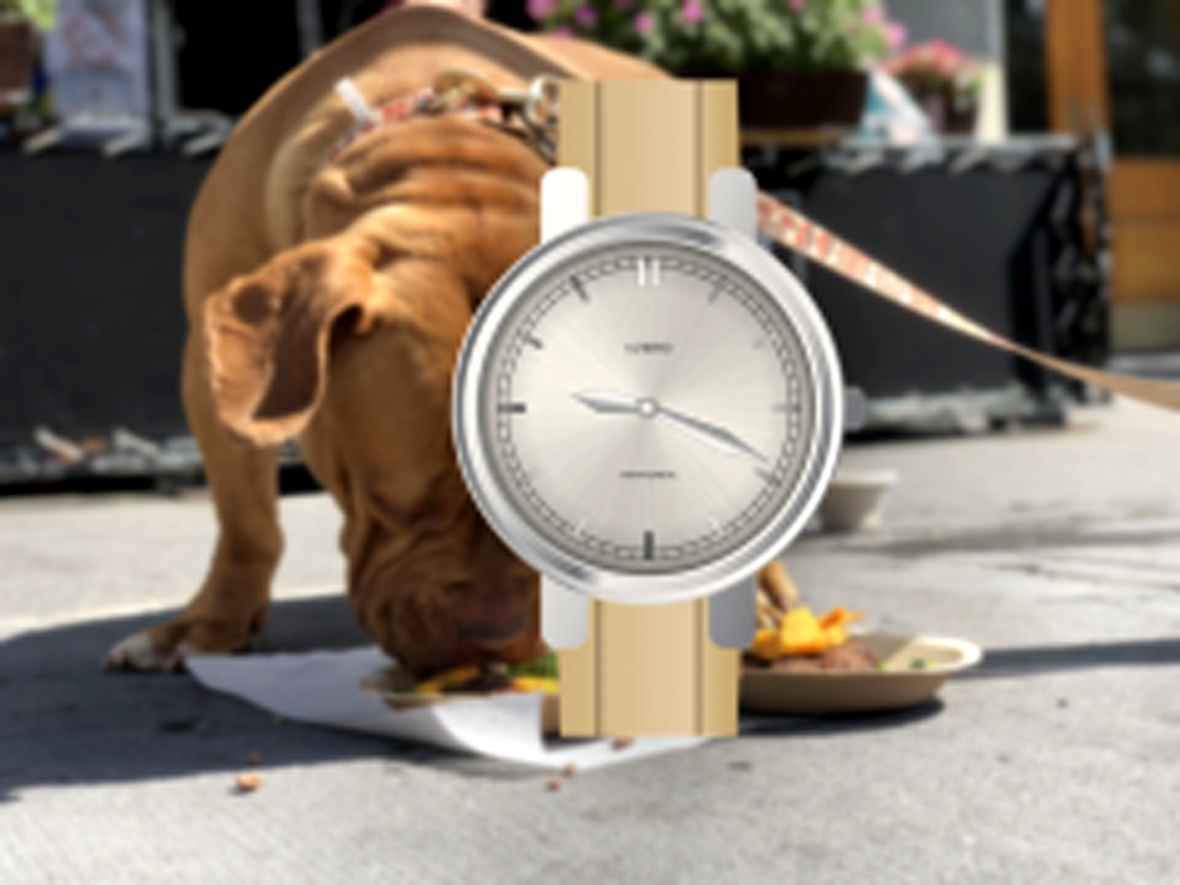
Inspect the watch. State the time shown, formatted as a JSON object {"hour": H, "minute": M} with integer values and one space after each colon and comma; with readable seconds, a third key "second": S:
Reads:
{"hour": 9, "minute": 19}
